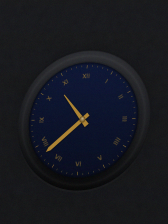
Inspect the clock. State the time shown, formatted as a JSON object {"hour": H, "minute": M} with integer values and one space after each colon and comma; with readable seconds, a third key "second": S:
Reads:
{"hour": 10, "minute": 38}
